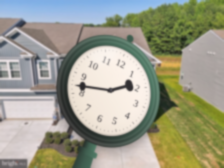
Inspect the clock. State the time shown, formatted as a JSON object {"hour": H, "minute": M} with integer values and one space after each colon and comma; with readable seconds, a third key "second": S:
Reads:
{"hour": 1, "minute": 42}
